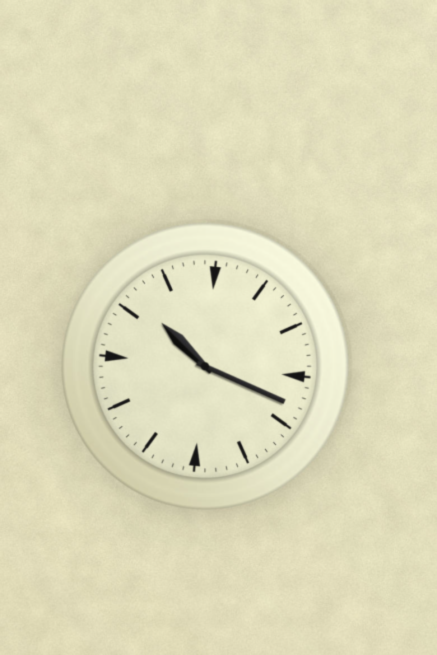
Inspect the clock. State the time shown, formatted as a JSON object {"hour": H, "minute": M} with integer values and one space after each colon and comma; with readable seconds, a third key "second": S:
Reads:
{"hour": 10, "minute": 18}
